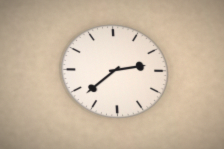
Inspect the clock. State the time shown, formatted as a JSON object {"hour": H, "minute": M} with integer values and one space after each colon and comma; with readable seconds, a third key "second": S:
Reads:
{"hour": 2, "minute": 38}
